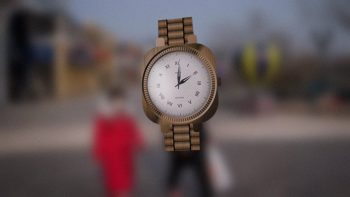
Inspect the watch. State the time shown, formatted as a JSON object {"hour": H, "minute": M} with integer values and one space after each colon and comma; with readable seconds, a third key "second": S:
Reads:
{"hour": 2, "minute": 1}
